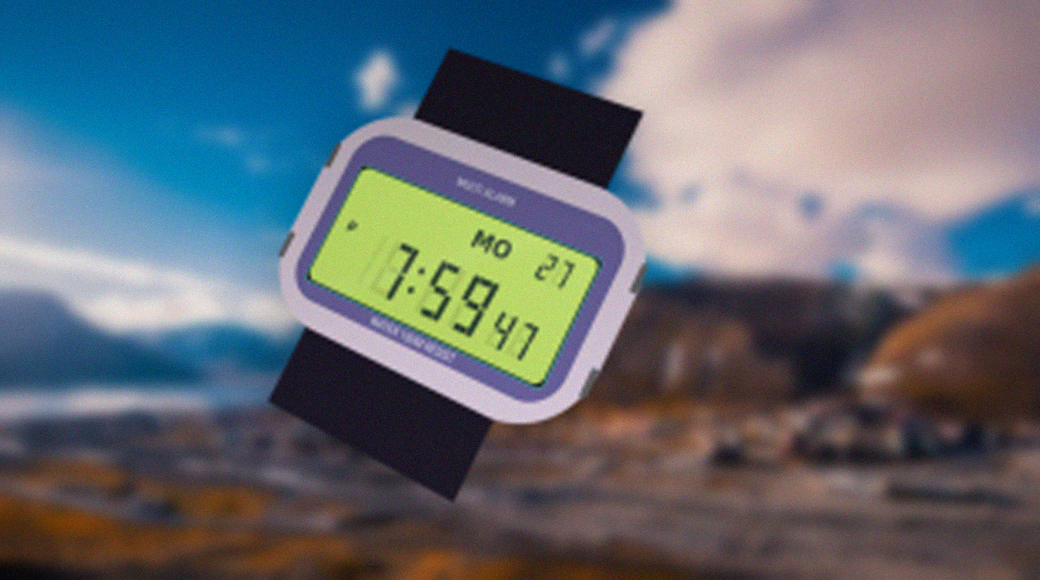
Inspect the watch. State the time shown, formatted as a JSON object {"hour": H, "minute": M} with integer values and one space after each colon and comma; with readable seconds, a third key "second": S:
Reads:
{"hour": 7, "minute": 59, "second": 47}
